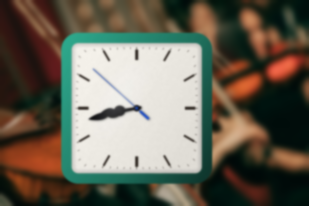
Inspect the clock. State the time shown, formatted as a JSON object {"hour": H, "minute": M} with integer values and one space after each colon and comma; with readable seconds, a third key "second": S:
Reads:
{"hour": 8, "minute": 42, "second": 52}
